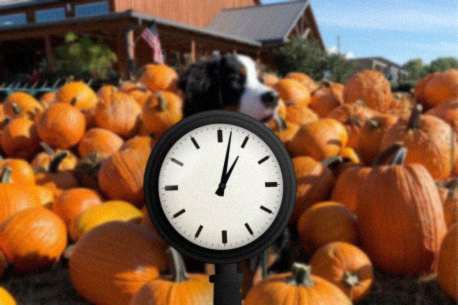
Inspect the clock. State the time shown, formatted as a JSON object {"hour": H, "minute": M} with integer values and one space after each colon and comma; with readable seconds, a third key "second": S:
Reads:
{"hour": 1, "minute": 2}
